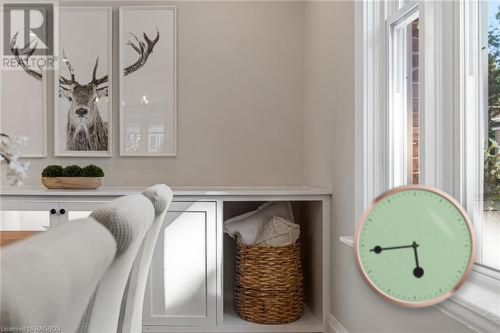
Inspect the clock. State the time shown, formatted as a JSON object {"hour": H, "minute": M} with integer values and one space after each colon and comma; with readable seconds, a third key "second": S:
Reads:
{"hour": 5, "minute": 44}
